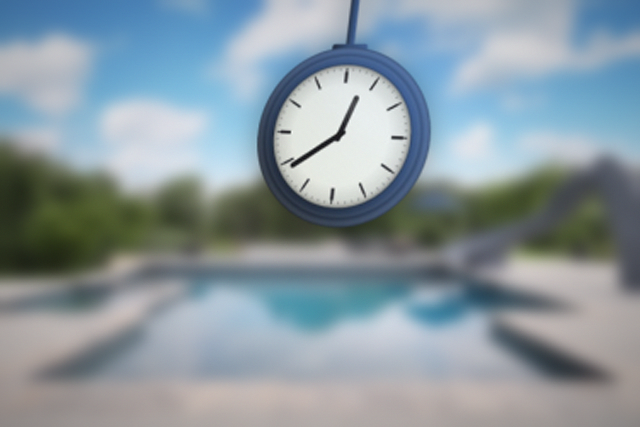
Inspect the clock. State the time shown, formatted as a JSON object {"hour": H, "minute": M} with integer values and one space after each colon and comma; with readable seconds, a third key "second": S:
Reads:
{"hour": 12, "minute": 39}
